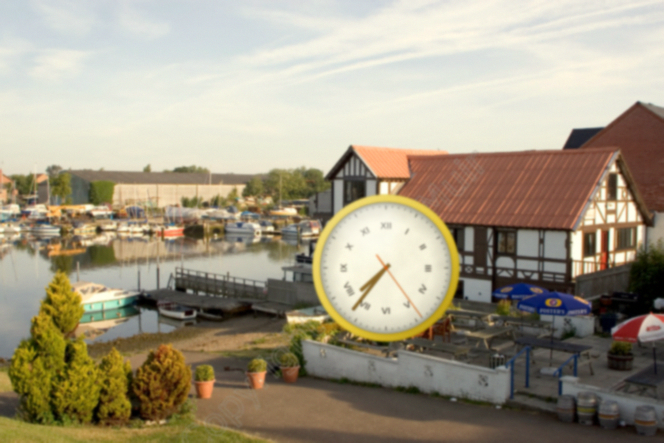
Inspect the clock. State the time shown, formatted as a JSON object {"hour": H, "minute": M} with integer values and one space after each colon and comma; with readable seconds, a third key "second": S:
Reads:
{"hour": 7, "minute": 36, "second": 24}
